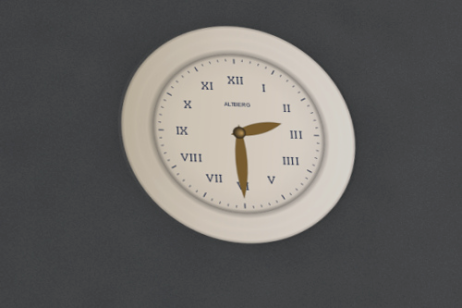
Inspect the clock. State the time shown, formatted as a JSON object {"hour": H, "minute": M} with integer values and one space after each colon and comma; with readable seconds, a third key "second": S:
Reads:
{"hour": 2, "minute": 30}
